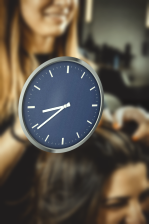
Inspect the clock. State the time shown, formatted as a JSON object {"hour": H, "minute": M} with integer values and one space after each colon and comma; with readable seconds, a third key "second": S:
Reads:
{"hour": 8, "minute": 39}
